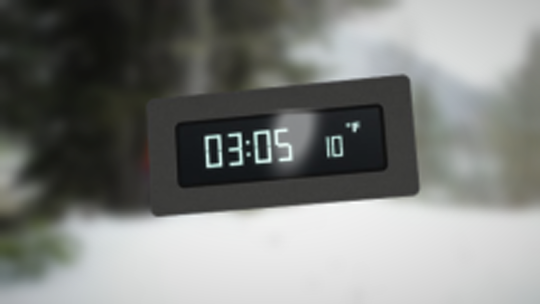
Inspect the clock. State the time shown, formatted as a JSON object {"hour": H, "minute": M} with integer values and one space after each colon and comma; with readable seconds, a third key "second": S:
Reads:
{"hour": 3, "minute": 5}
